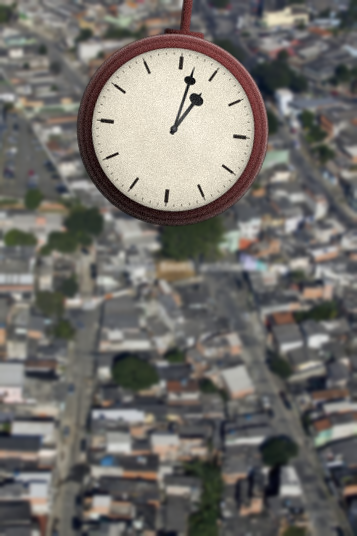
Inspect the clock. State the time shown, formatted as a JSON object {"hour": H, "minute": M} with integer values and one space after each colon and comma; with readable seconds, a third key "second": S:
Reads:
{"hour": 1, "minute": 2}
